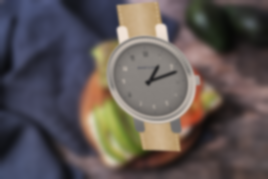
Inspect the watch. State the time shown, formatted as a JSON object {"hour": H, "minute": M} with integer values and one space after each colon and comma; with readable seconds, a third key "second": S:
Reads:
{"hour": 1, "minute": 12}
